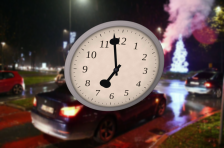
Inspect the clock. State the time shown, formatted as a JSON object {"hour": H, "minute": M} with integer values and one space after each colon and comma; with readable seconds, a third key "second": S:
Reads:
{"hour": 6, "minute": 58}
